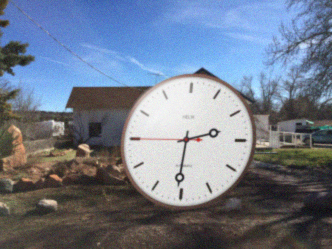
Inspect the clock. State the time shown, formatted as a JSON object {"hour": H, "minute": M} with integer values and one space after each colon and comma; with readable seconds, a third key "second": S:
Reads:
{"hour": 2, "minute": 30, "second": 45}
